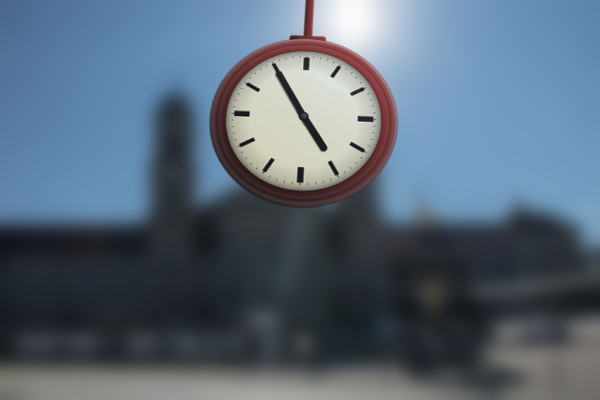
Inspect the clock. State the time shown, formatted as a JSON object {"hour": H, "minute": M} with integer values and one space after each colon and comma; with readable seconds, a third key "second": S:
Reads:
{"hour": 4, "minute": 55}
